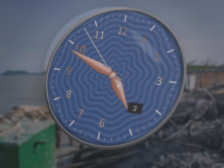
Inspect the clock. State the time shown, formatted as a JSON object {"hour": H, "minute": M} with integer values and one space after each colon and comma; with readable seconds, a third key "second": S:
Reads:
{"hour": 4, "minute": 48, "second": 53}
